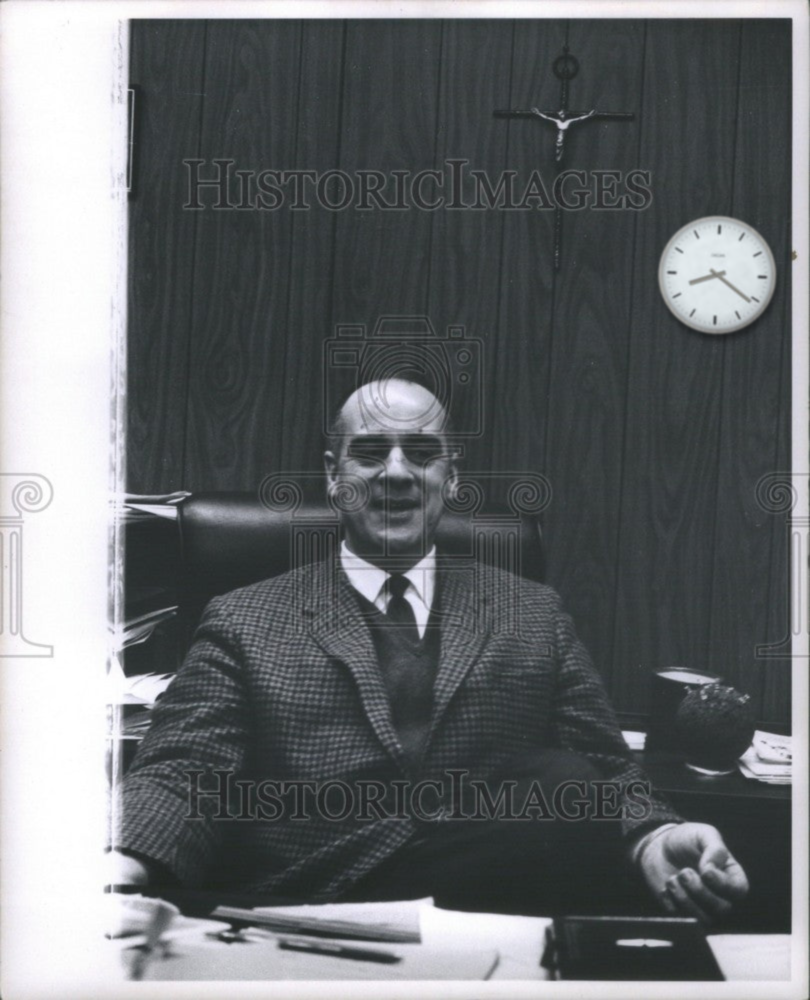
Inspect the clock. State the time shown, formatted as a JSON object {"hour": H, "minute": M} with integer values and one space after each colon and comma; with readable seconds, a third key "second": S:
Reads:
{"hour": 8, "minute": 21}
